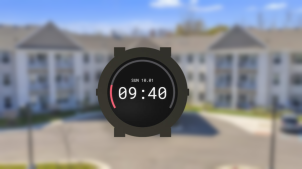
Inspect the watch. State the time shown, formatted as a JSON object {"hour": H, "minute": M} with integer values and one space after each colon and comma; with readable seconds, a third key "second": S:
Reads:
{"hour": 9, "minute": 40}
